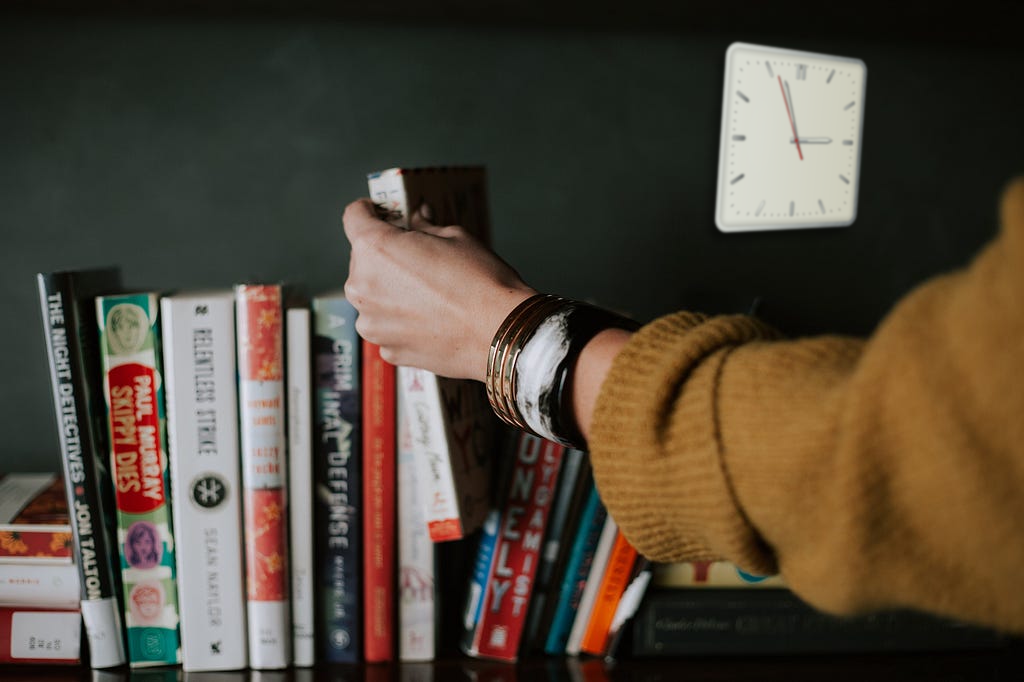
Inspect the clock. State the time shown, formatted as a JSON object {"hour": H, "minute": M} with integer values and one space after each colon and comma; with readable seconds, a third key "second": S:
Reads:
{"hour": 2, "minute": 56, "second": 56}
